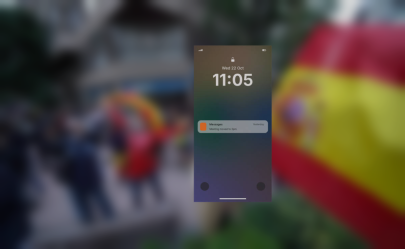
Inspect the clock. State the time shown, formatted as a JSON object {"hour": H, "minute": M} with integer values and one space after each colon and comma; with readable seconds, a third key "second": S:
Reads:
{"hour": 11, "minute": 5}
